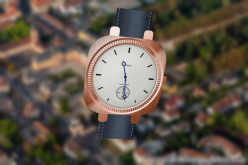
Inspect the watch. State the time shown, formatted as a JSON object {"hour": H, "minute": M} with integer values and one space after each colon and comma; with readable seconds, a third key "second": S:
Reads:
{"hour": 11, "minute": 29}
